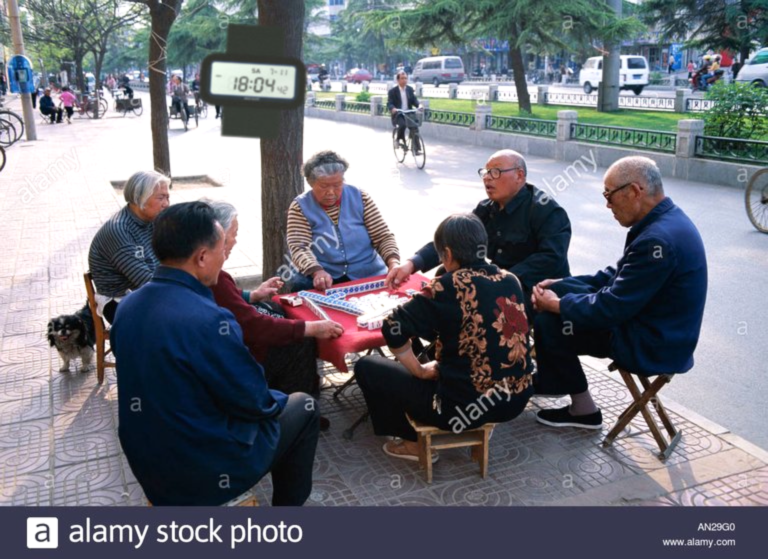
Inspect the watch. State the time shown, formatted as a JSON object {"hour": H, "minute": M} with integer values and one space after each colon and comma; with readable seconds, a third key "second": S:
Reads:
{"hour": 18, "minute": 4}
